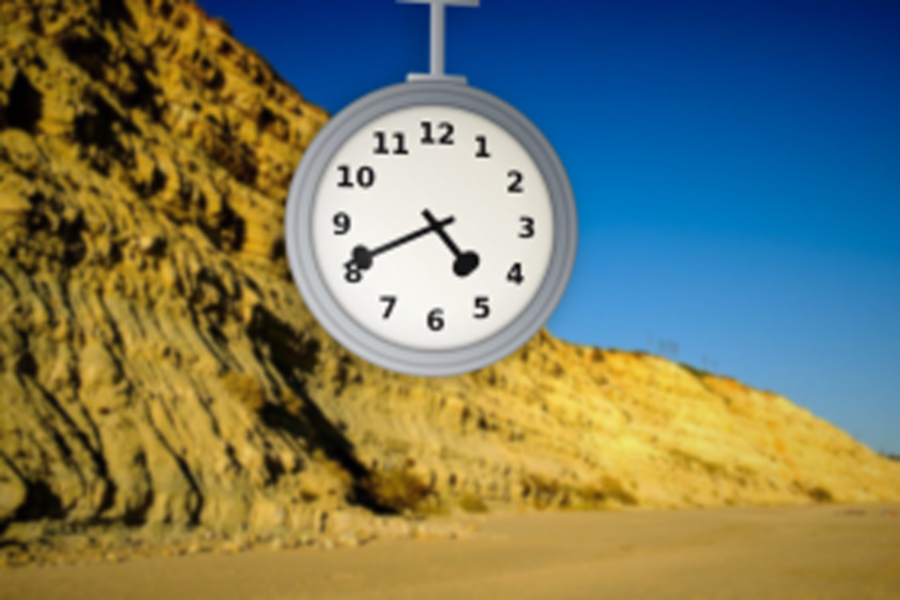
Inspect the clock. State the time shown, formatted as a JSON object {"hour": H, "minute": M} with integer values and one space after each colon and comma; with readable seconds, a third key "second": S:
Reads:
{"hour": 4, "minute": 41}
